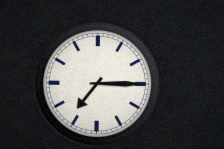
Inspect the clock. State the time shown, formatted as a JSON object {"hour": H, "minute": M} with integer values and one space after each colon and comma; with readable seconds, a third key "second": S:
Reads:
{"hour": 7, "minute": 15}
